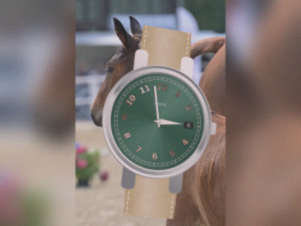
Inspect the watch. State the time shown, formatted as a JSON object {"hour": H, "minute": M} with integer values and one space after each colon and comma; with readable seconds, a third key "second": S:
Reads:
{"hour": 2, "minute": 58}
